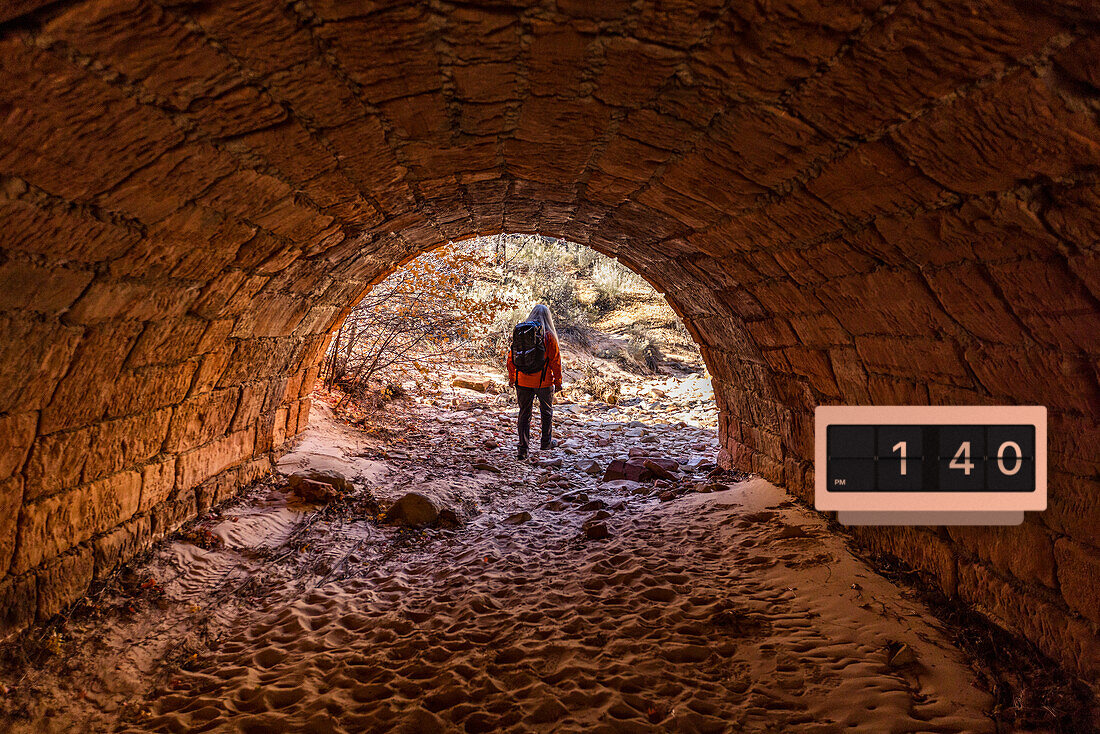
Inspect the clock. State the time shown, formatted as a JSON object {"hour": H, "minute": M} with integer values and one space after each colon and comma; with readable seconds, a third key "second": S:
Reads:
{"hour": 1, "minute": 40}
